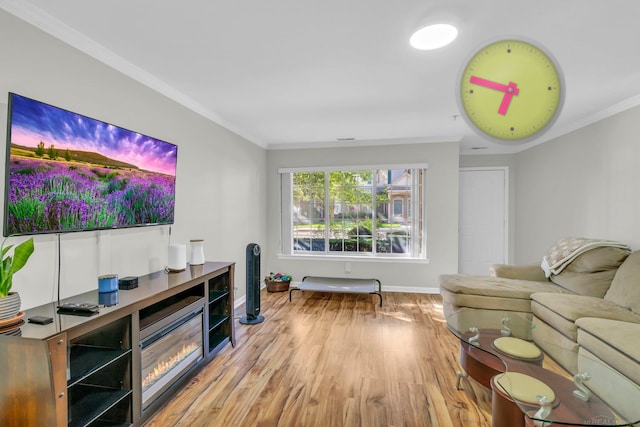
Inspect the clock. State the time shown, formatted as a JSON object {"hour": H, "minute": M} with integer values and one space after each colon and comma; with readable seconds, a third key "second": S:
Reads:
{"hour": 6, "minute": 48}
